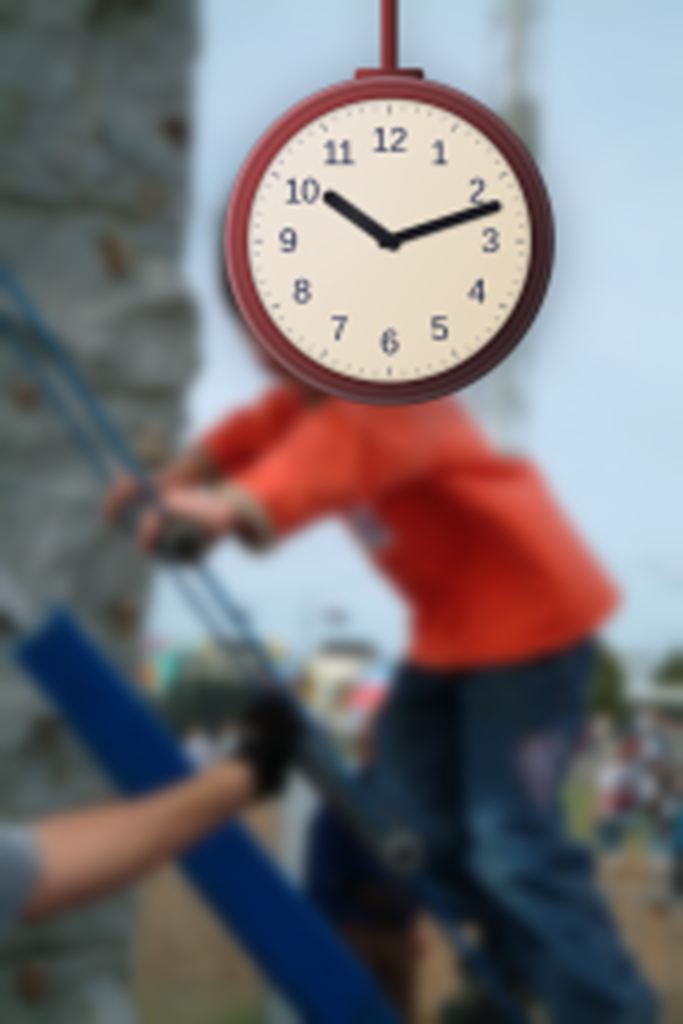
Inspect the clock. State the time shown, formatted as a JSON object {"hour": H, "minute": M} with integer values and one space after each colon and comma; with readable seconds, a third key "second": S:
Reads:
{"hour": 10, "minute": 12}
